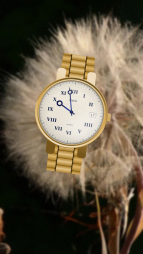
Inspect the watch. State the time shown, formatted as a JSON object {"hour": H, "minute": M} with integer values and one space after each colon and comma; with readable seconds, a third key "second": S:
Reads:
{"hour": 9, "minute": 58}
